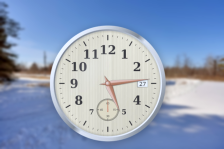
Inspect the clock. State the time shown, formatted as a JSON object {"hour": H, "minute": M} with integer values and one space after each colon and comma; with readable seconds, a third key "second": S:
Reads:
{"hour": 5, "minute": 14}
